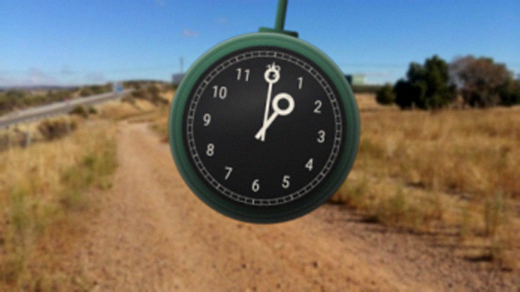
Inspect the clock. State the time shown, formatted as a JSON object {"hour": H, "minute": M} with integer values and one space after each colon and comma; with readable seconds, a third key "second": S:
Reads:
{"hour": 1, "minute": 0}
